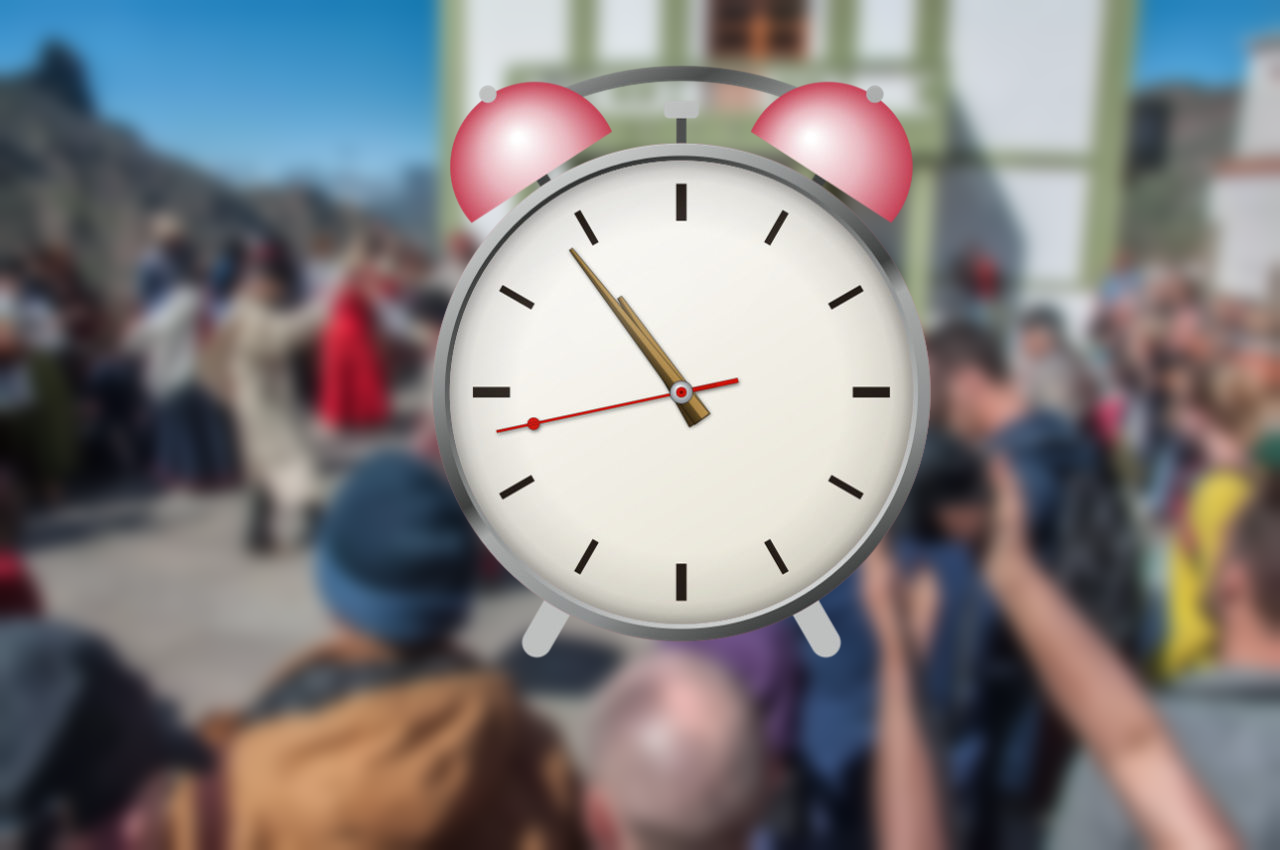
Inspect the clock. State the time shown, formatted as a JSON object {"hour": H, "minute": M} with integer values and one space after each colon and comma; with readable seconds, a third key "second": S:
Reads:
{"hour": 10, "minute": 53, "second": 43}
